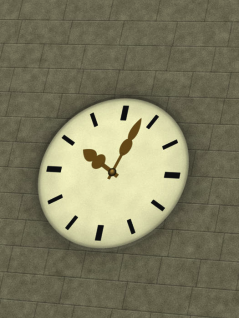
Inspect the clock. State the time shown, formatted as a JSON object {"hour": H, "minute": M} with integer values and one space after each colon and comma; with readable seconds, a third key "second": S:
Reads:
{"hour": 10, "minute": 3}
